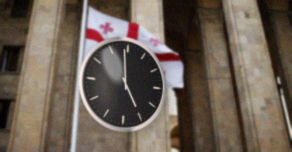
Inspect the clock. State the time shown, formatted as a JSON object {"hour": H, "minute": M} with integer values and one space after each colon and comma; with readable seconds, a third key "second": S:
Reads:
{"hour": 4, "minute": 59}
